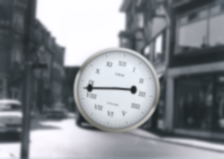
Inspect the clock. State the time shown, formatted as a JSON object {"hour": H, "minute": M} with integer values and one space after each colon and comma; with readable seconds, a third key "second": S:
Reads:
{"hour": 2, "minute": 43}
